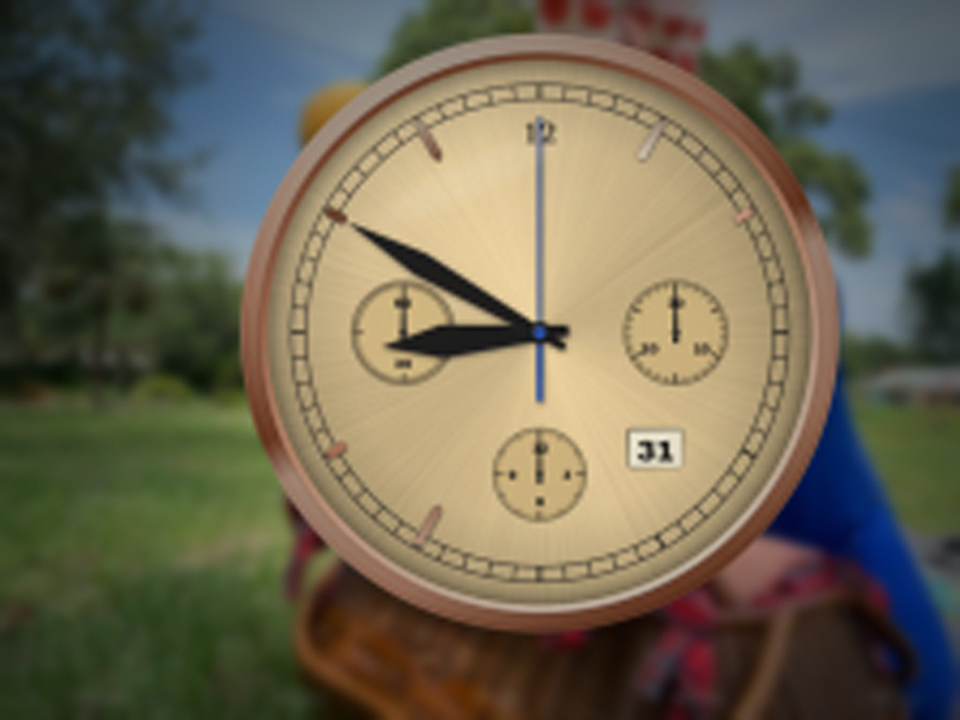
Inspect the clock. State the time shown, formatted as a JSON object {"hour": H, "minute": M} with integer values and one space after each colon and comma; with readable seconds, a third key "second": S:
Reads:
{"hour": 8, "minute": 50}
